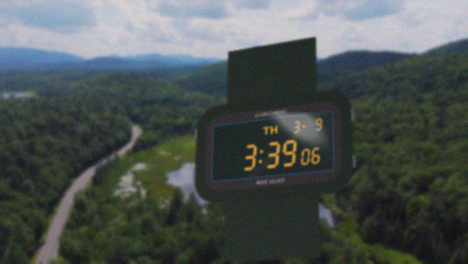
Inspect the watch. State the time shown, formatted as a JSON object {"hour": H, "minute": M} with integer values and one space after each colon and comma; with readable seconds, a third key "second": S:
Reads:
{"hour": 3, "minute": 39, "second": 6}
